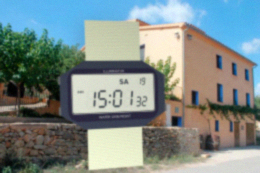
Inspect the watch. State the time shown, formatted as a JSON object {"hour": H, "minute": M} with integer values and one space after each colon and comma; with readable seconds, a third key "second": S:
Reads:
{"hour": 15, "minute": 1, "second": 32}
